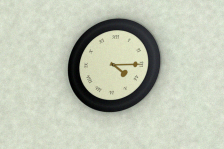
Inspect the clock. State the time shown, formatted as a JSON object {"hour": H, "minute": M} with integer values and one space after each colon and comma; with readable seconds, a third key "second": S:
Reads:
{"hour": 4, "minute": 15}
